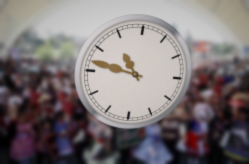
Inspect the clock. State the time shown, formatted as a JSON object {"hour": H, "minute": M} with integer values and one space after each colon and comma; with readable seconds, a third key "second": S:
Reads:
{"hour": 10, "minute": 47}
